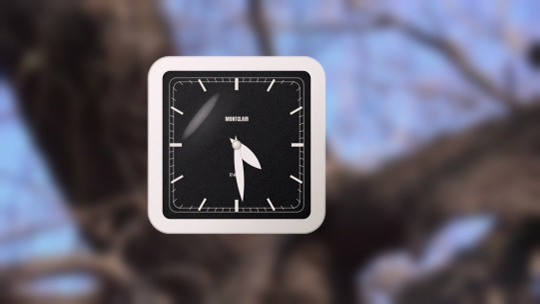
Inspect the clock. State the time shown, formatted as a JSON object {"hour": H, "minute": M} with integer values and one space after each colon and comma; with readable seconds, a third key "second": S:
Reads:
{"hour": 4, "minute": 29}
